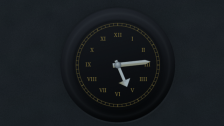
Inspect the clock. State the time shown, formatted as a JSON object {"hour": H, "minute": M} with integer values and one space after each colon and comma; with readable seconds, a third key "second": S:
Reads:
{"hour": 5, "minute": 14}
